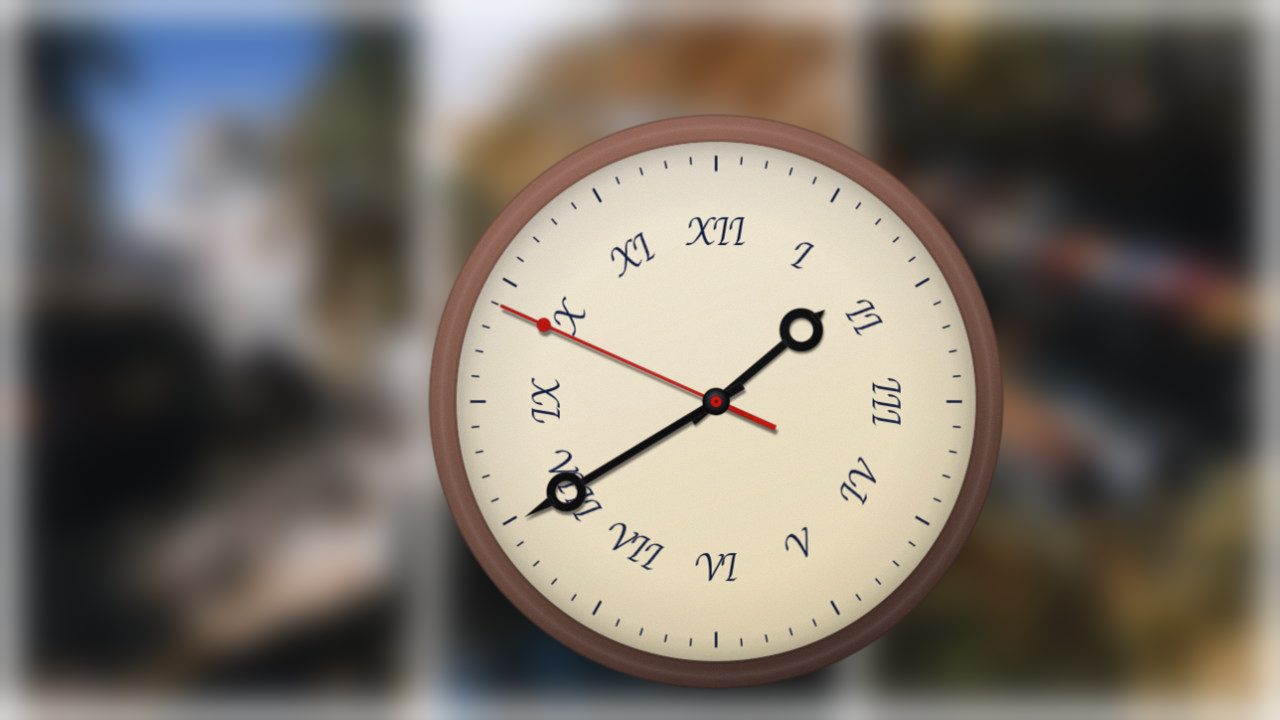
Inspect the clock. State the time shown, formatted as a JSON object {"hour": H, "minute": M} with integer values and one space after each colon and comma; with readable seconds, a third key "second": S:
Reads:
{"hour": 1, "minute": 39, "second": 49}
